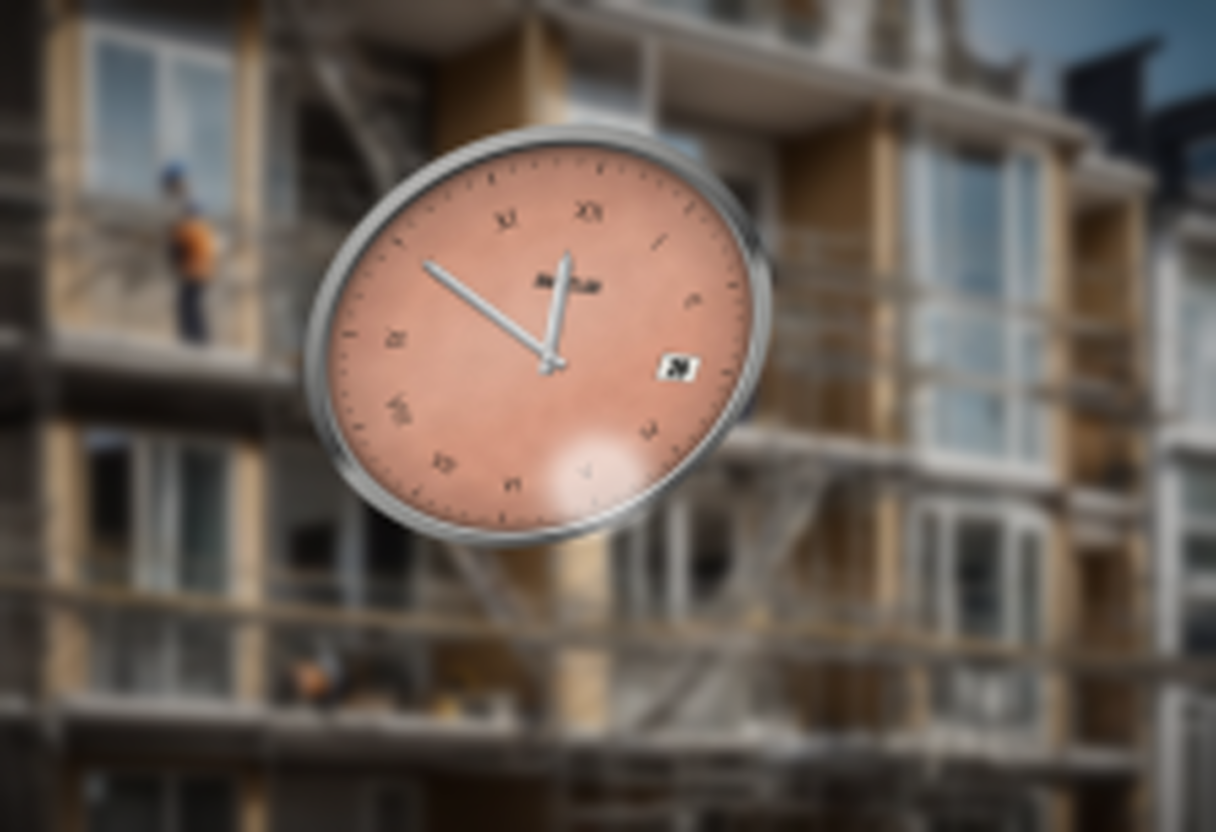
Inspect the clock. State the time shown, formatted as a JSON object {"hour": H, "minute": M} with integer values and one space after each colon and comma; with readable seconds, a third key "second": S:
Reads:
{"hour": 11, "minute": 50}
